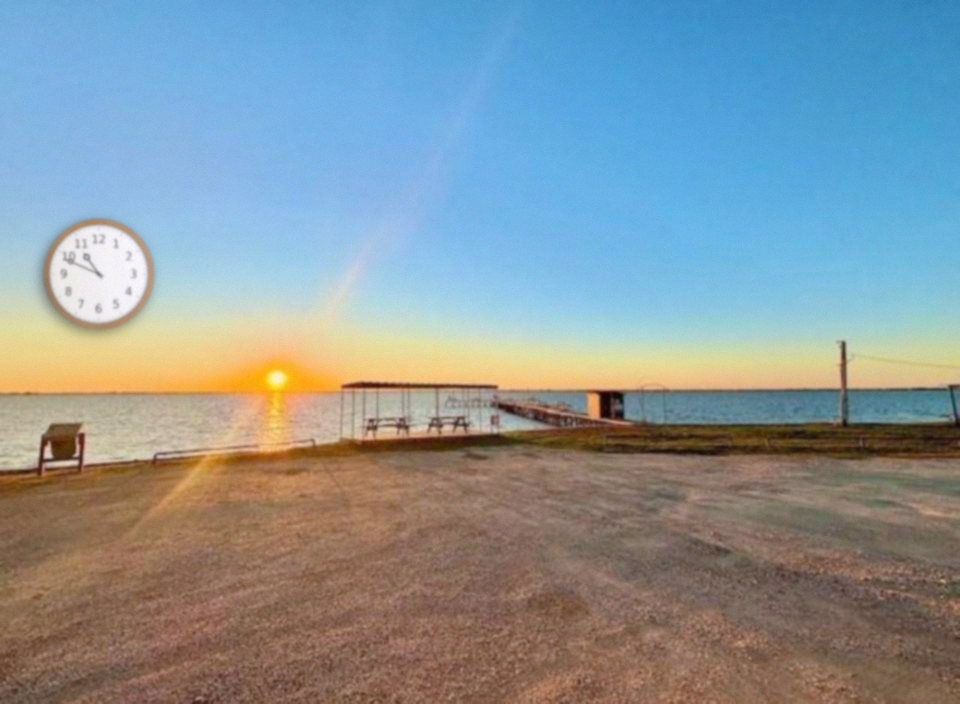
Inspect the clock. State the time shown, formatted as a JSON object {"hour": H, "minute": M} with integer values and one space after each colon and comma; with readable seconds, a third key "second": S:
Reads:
{"hour": 10, "minute": 49}
